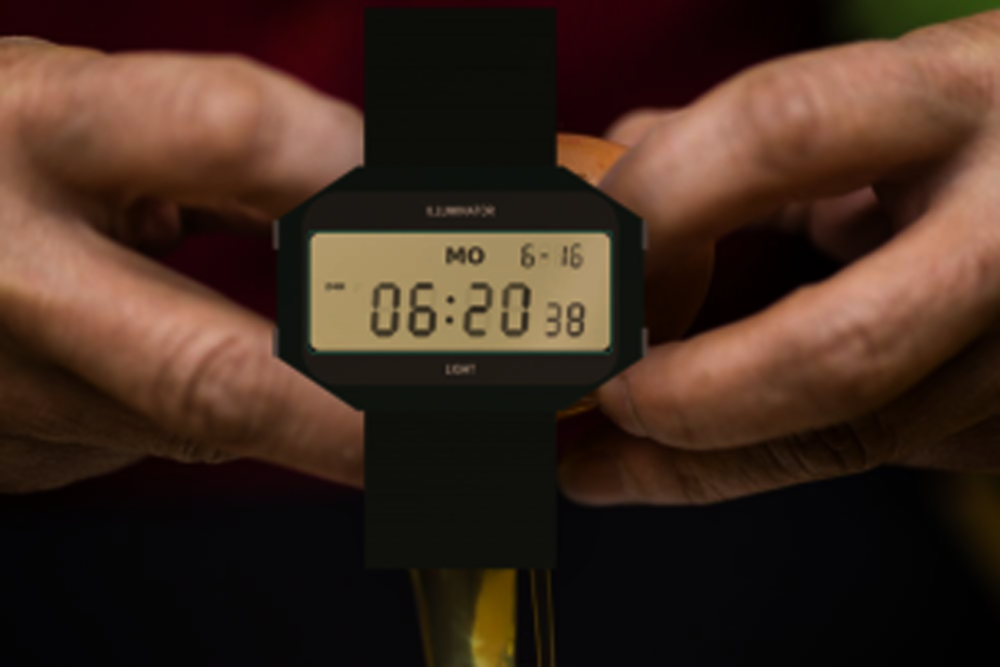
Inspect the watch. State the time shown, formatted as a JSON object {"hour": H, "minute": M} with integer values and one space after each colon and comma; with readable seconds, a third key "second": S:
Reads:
{"hour": 6, "minute": 20, "second": 38}
